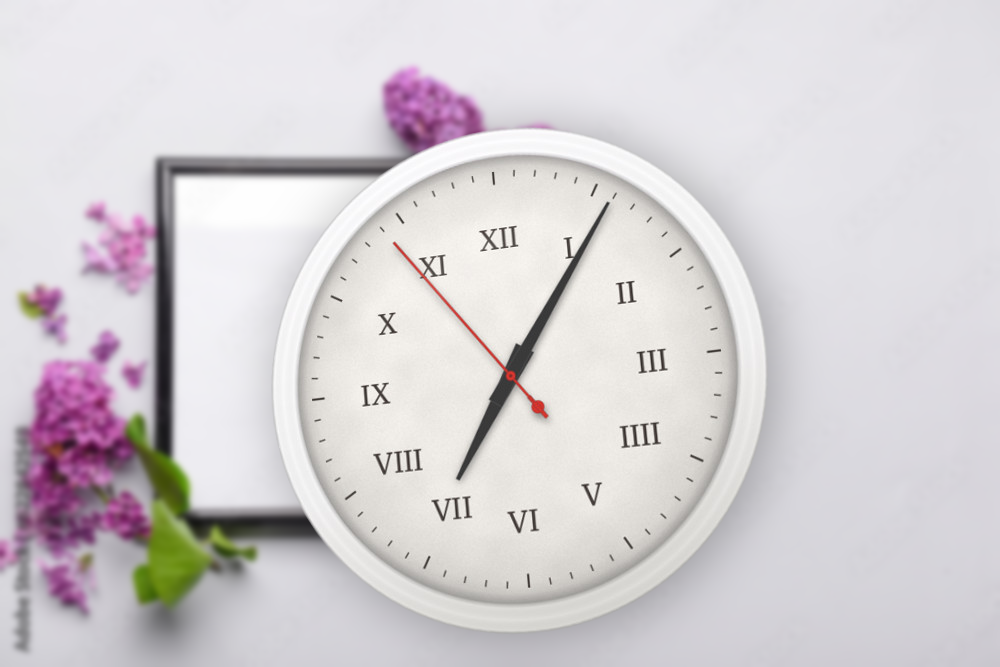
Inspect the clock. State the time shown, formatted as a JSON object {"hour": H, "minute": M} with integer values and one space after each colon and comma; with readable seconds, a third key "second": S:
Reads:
{"hour": 7, "minute": 5, "second": 54}
